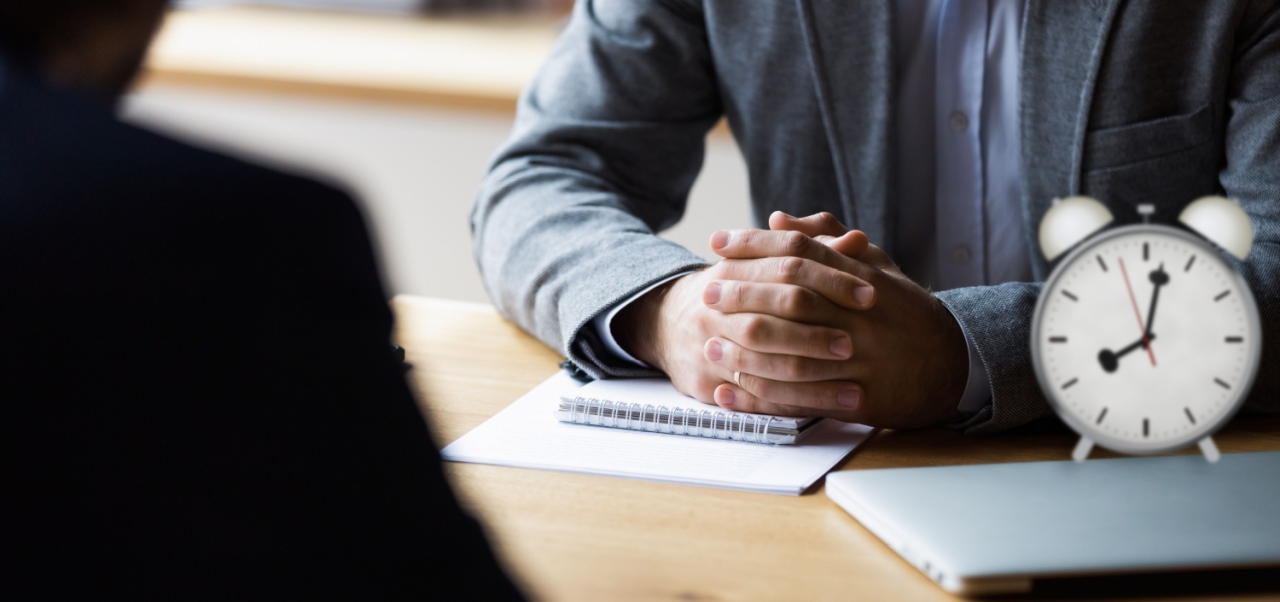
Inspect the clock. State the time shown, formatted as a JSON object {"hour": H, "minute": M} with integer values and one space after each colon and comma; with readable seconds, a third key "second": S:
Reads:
{"hour": 8, "minute": 1, "second": 57}
